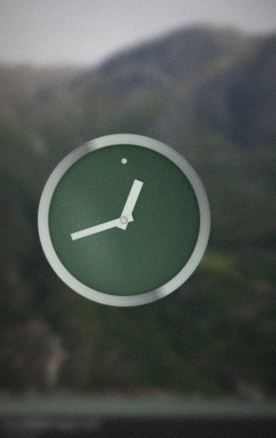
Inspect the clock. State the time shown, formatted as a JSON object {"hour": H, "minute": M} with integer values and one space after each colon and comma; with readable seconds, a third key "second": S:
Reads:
{"hour": 12, "minute": 42}
